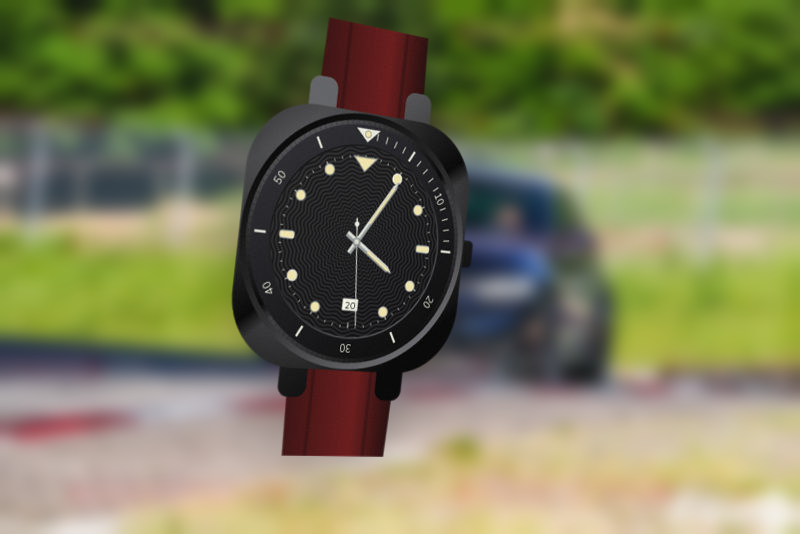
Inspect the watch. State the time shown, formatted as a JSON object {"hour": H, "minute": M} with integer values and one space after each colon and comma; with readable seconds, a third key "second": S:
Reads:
{"hour": 4, "minute": 5, "second": 29}
